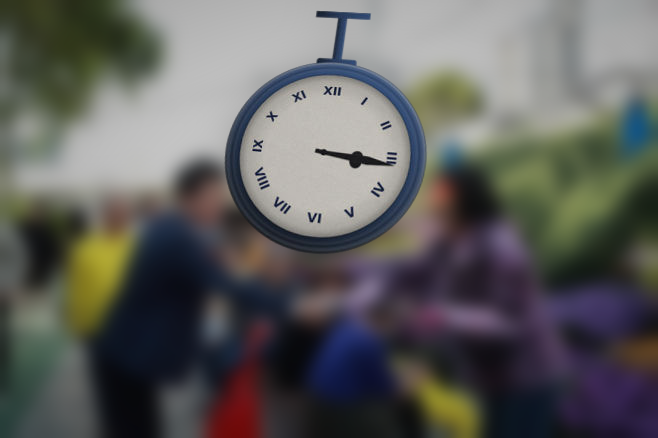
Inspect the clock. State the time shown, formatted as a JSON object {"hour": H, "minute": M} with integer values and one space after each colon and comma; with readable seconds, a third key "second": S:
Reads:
{"hour": 3, "minute": 16}
